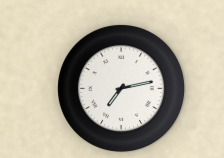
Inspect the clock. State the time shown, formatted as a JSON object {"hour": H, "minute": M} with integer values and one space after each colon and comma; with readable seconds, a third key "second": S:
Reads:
{"hour": 7, "minute": 13}
